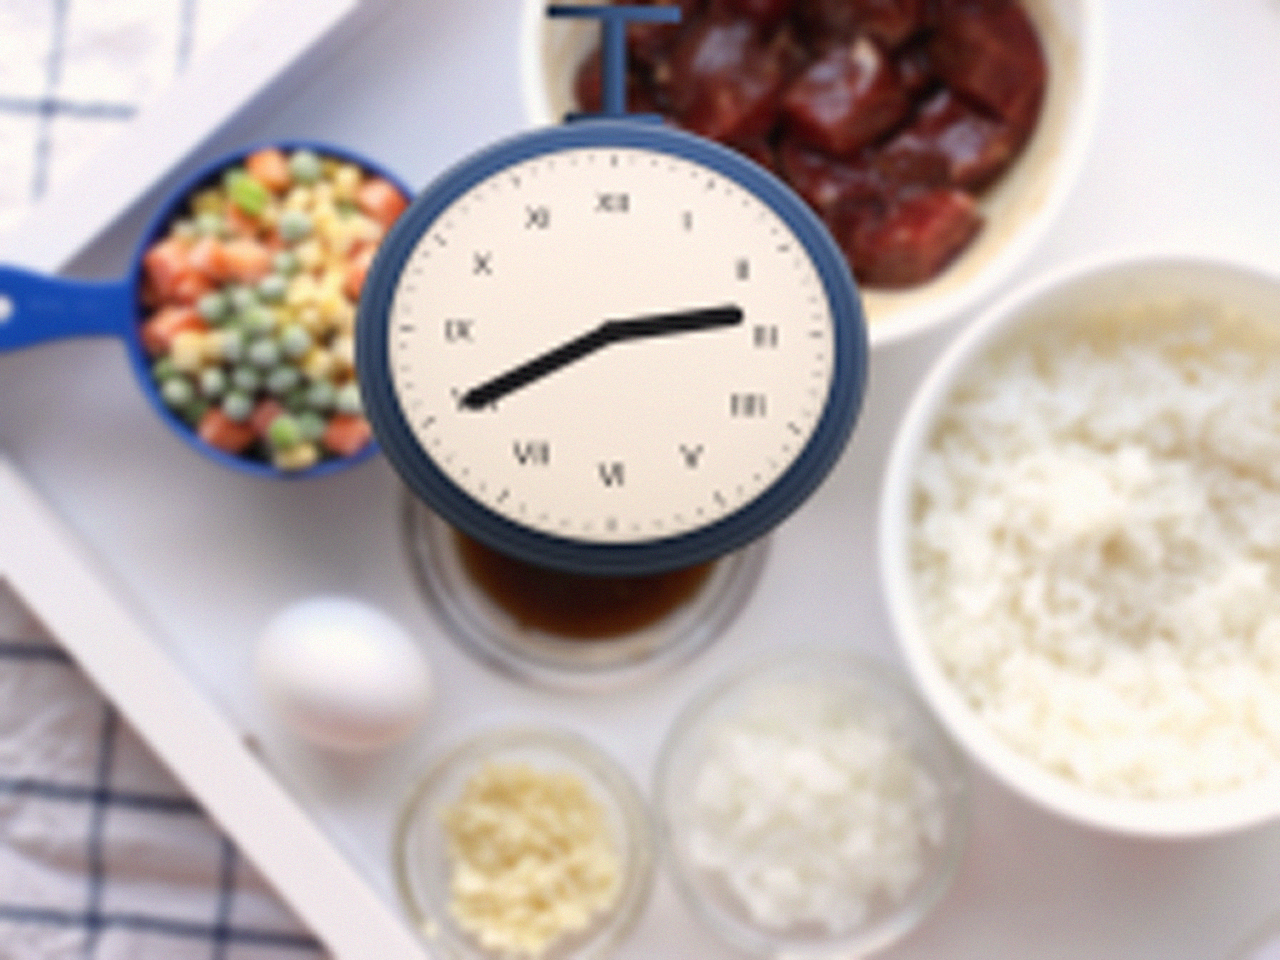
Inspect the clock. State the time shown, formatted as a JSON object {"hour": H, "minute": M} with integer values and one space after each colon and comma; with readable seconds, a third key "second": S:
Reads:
{"hour": 2, "minute": 40}
